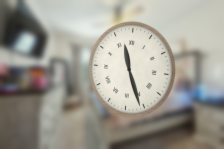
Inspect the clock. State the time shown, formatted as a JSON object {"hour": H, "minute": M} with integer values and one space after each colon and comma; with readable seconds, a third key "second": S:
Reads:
{"hour": 11, "minute": 26}
